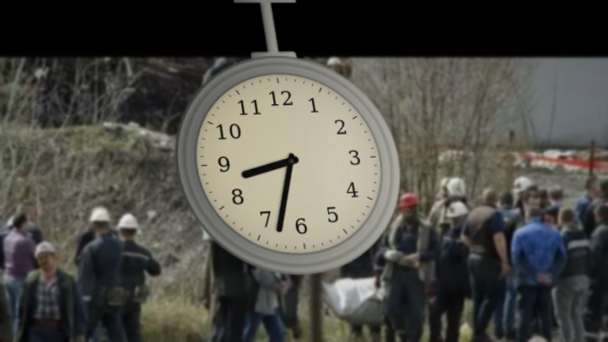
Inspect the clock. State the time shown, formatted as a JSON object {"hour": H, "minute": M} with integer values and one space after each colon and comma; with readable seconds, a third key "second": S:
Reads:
{"hour": 8, "minute": 33}
